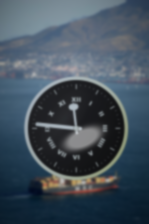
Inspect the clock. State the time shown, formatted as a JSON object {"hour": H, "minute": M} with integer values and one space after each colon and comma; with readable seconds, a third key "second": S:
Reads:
{"hour": 11, "minute": 46}
